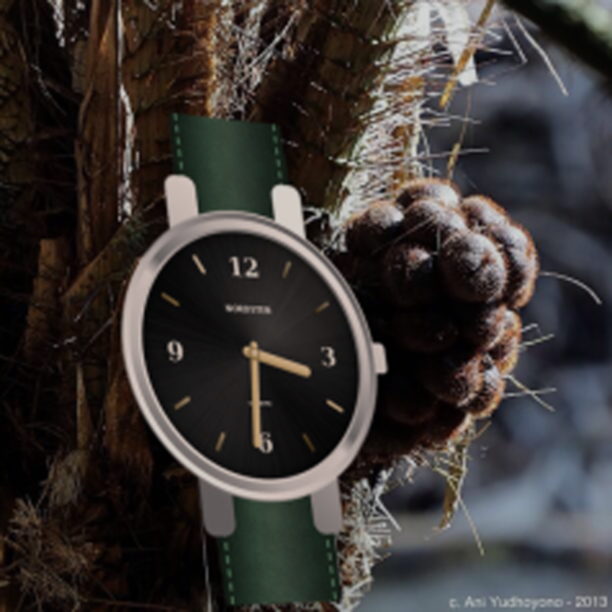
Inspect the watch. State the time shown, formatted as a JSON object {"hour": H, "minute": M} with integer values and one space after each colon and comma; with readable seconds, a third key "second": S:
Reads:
{"hour": 3, "minute": 31}
